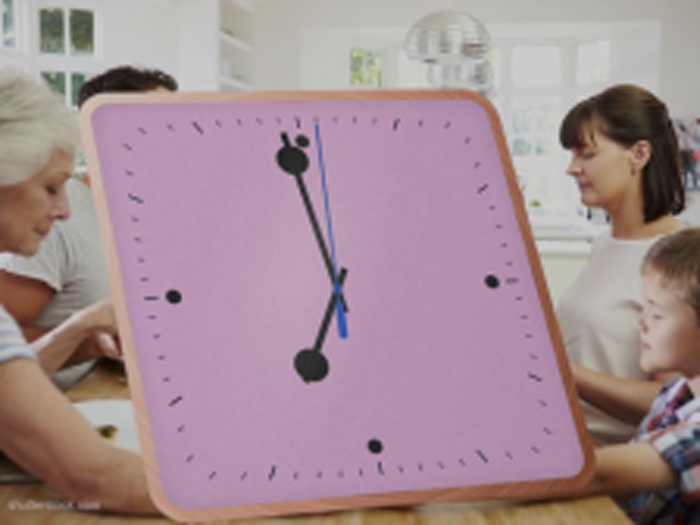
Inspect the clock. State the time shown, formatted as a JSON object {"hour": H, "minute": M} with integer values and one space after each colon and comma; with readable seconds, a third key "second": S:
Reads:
{"hour": 6, "minute": 59, "second": 1}
